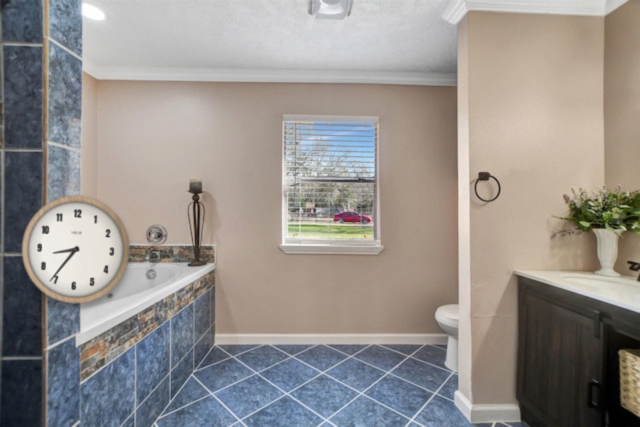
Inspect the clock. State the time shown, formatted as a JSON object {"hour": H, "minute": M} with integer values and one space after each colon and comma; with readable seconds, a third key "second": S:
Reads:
{"hour": 8, "minute": 36}
